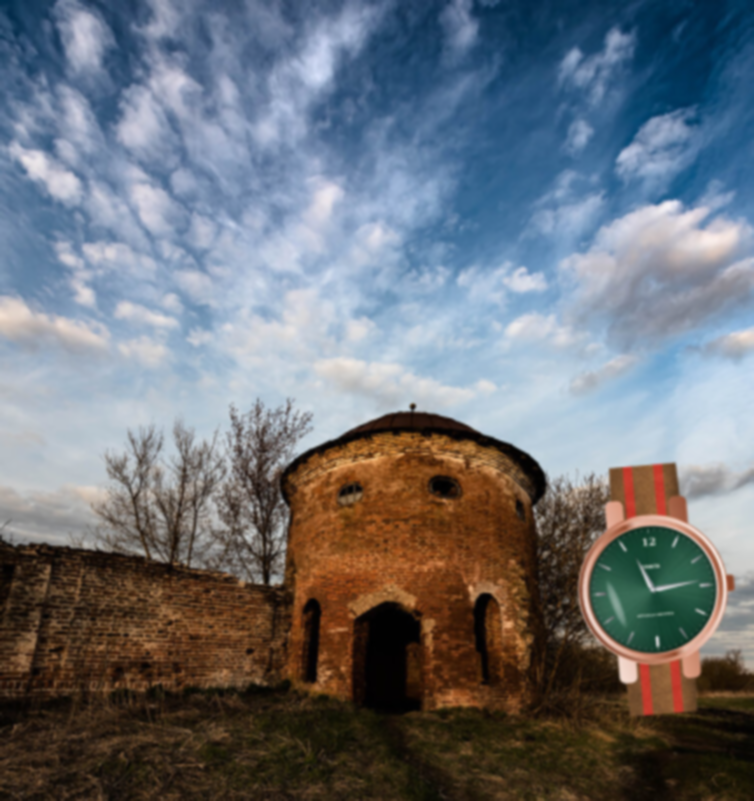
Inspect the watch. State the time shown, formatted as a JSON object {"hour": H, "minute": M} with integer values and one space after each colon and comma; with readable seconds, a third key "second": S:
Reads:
{"hour": 11, "minute": 14}
